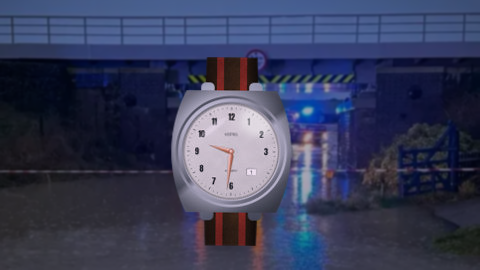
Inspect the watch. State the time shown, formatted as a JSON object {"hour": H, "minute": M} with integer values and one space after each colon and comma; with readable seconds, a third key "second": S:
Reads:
{"hour": 9, "minute": 31}
